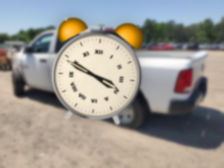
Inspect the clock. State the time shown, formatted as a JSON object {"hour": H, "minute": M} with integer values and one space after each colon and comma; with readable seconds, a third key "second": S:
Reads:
{"hour": 3, "minute": 49}
